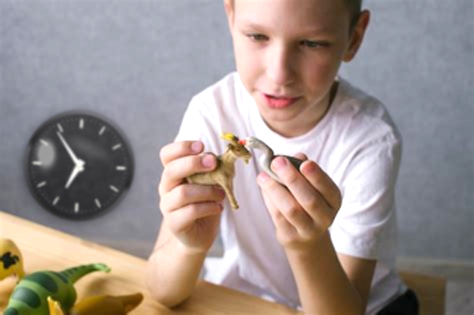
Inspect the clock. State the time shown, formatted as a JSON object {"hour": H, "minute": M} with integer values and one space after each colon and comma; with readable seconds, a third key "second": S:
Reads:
{"hour": 6, "minute": 54}
